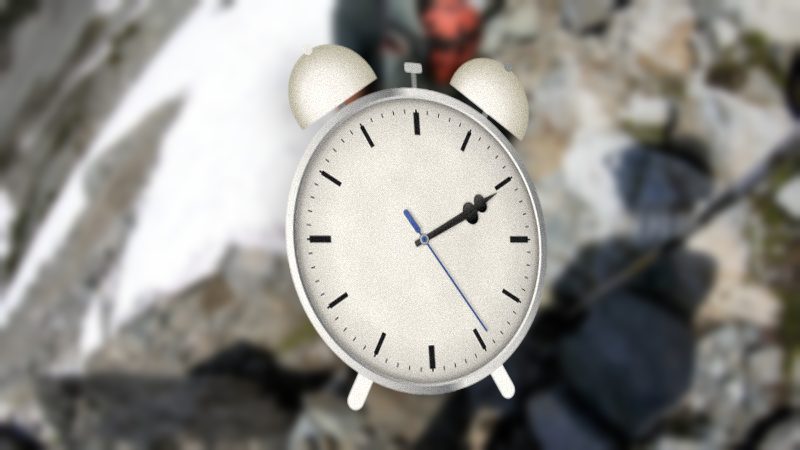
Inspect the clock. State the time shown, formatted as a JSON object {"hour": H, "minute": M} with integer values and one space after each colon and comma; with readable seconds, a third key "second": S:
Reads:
{"hour": 2, "minute": 10, "second": 24}
